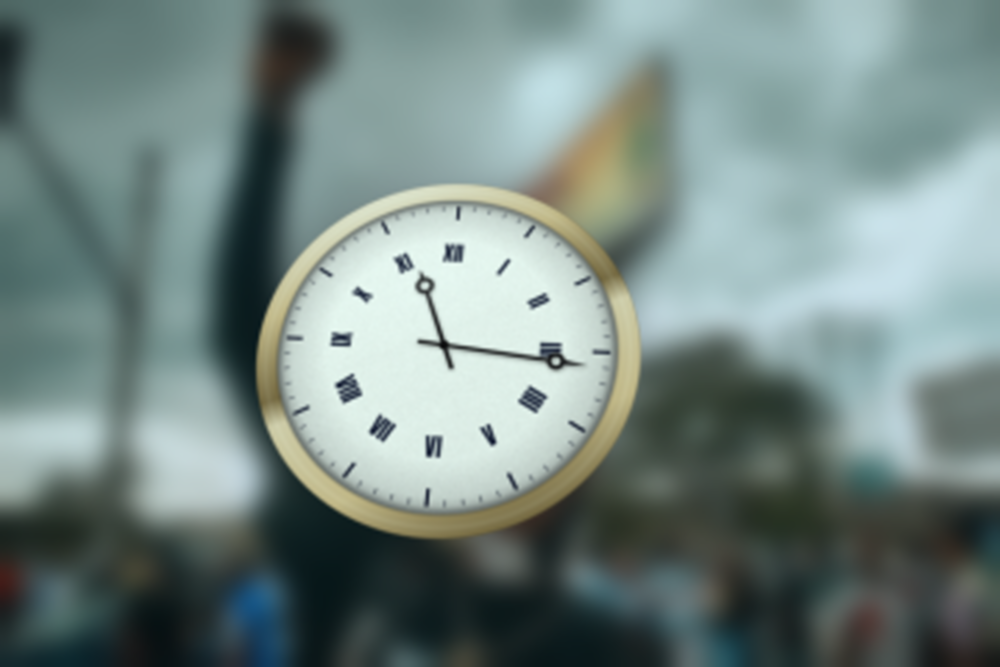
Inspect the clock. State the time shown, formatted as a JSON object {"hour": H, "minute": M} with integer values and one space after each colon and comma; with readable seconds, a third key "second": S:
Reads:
{"hour": 11, "minute": 16}
